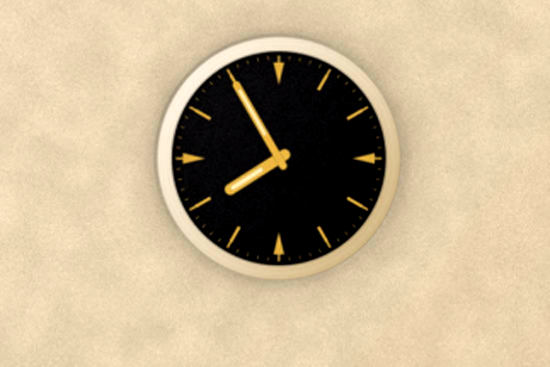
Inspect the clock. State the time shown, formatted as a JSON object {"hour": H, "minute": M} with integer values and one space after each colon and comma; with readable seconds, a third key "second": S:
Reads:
{"hour": 7, "minute": 55}
